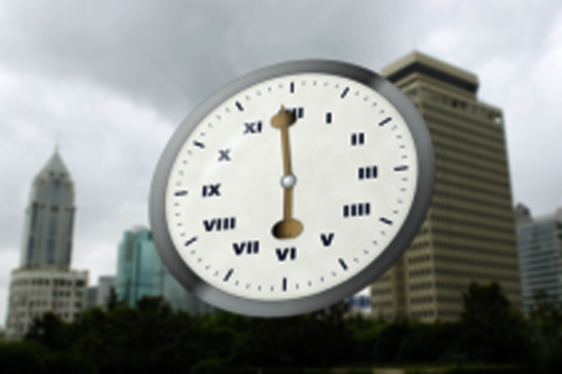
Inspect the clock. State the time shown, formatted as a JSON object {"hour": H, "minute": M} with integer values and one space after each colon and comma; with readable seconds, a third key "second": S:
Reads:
{"hour": 5, "minute": 59}
